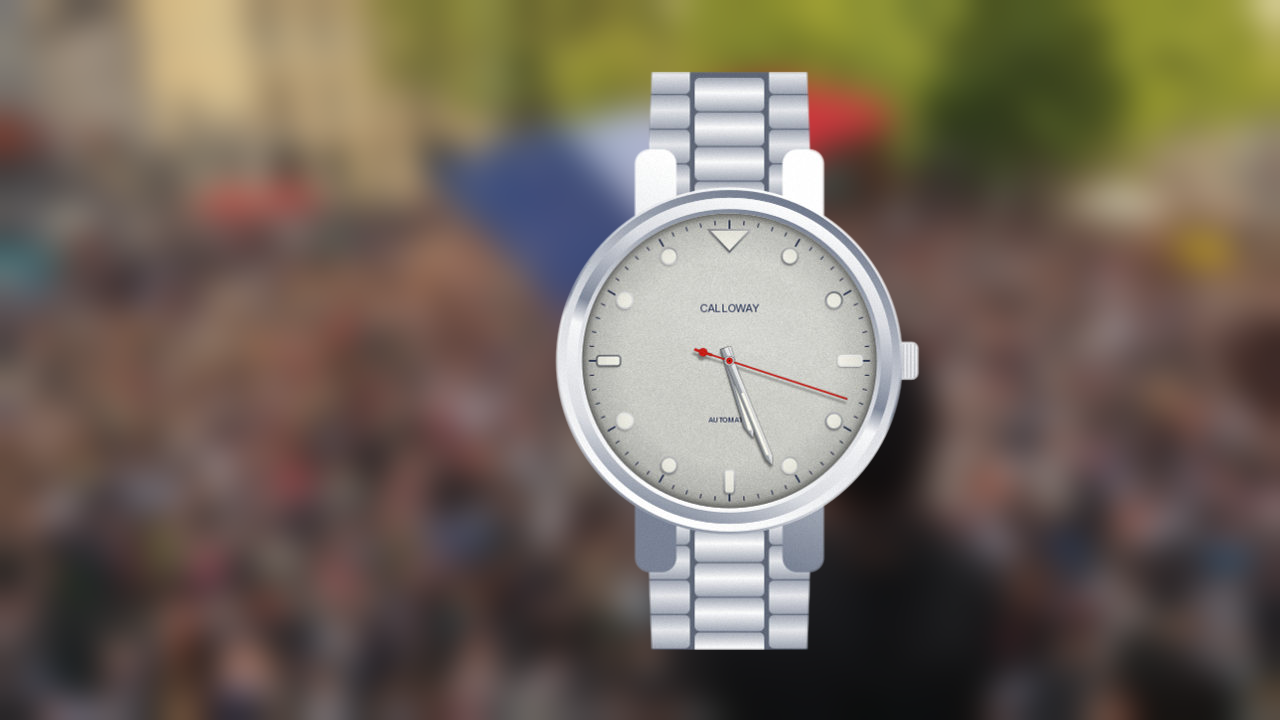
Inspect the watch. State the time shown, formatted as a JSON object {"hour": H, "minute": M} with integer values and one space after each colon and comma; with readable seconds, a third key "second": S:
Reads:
{"hour": 5, "minute": 26, "second": 18}
